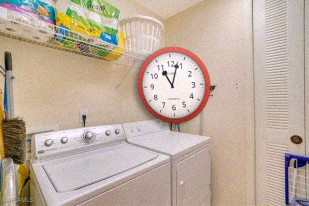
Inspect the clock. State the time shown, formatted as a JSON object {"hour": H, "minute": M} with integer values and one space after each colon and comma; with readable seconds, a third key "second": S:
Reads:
{"hour": 11, "minute": 3}
